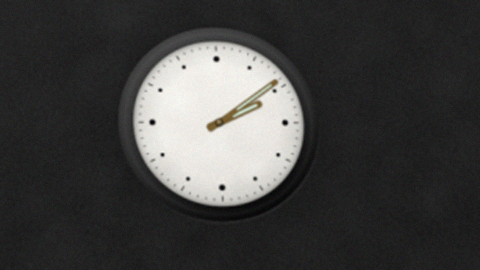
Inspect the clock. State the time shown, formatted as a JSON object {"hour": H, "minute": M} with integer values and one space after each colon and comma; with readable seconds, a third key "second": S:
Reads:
{"hour": 2, "minute": 9}
